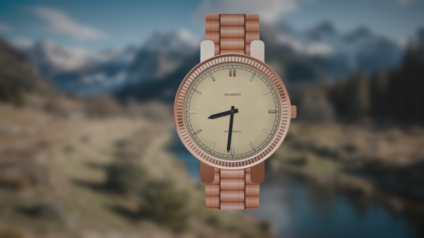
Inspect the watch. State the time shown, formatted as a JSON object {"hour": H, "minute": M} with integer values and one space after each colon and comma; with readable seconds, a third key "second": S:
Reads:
{"hour": 8, "minute": 31}
